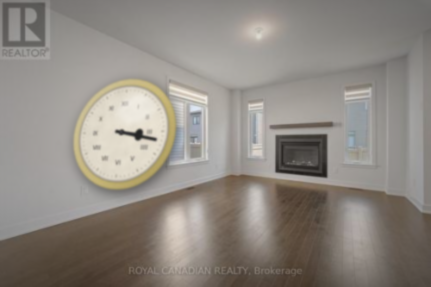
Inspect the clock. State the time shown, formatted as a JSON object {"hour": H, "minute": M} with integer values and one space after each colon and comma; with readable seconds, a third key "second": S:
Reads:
{"hour": 3, "minute": 17}
